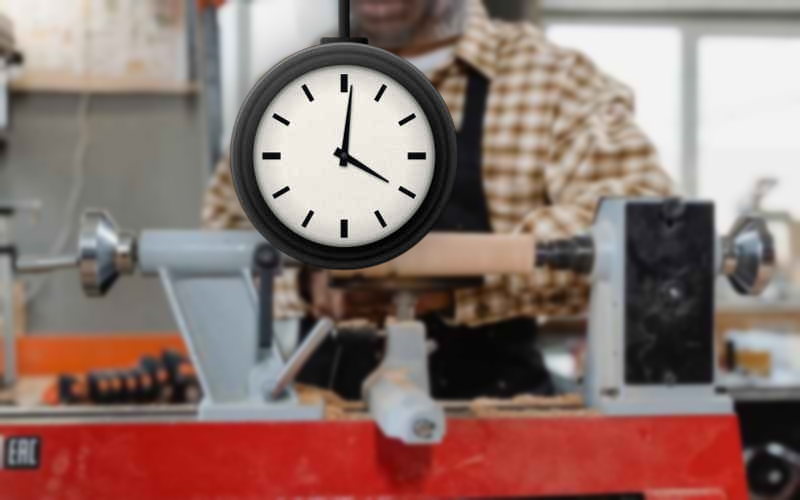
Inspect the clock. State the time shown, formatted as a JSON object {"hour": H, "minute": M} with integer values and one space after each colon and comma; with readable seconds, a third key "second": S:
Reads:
{"hour": 4, "minute": 1}
